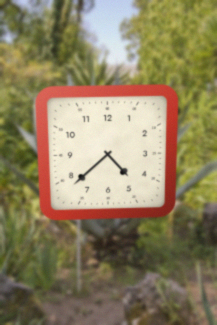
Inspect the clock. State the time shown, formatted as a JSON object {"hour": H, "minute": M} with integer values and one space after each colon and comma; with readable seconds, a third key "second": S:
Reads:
{"hour": 4, "minute": 38}
